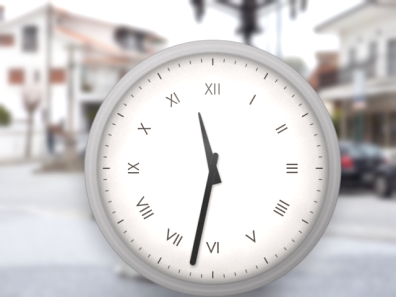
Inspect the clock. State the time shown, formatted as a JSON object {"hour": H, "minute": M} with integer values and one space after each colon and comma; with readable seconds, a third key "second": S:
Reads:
{"hour": 11, "minute": 32}
